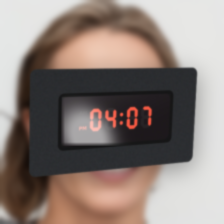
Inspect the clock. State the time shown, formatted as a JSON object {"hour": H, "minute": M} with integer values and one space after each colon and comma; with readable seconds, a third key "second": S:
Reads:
{"hour": 4, "minute": 7}
